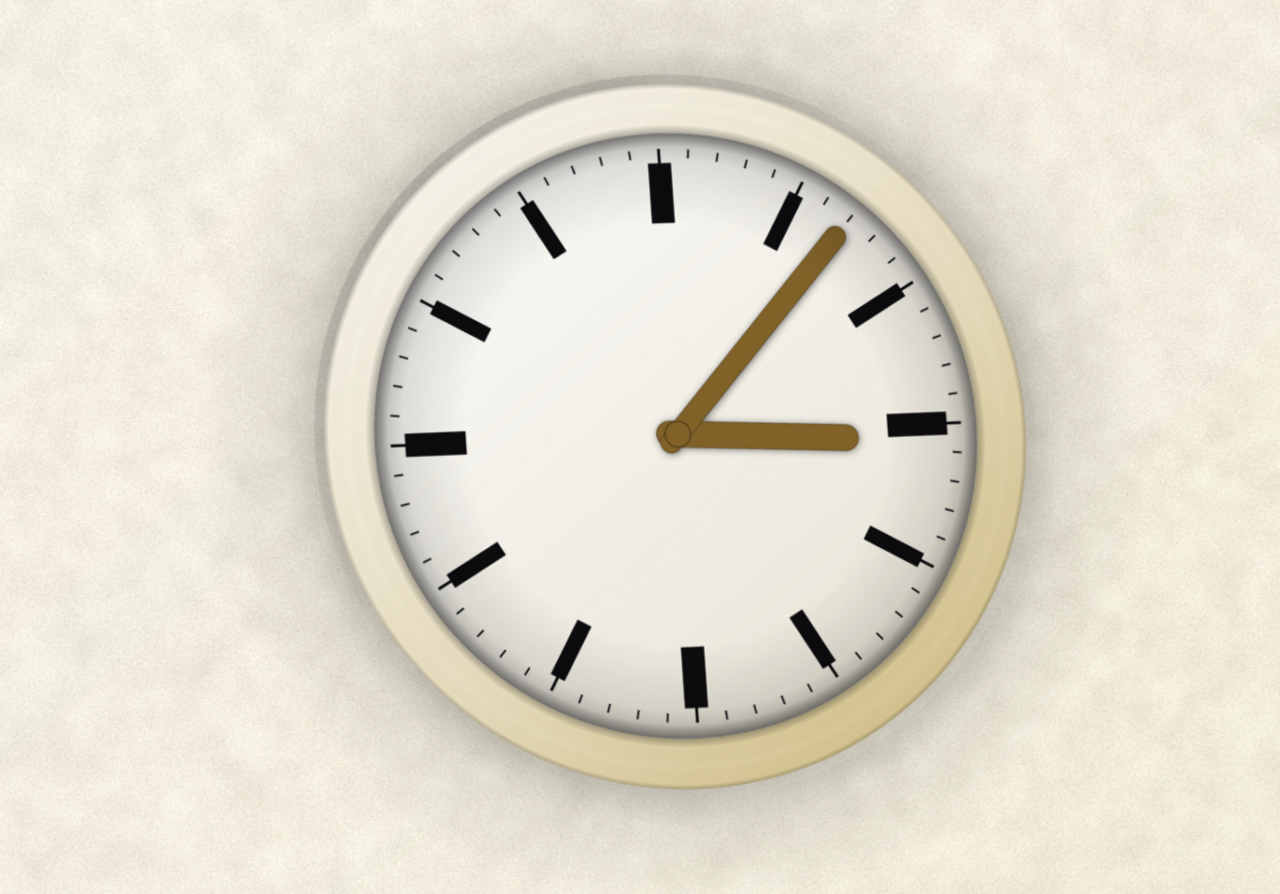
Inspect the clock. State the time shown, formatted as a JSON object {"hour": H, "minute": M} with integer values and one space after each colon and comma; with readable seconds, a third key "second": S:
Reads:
{"hour": 3, "minute": 7}
